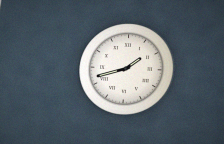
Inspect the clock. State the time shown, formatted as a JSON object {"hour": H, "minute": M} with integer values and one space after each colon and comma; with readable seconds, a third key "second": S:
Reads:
{"hour": 1, "minute": 42}
